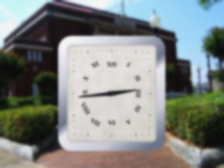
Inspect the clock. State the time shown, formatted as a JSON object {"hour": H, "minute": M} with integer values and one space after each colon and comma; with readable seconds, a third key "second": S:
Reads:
{"hour": 2, "minute": 44}
